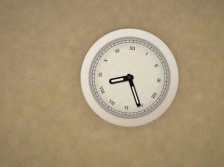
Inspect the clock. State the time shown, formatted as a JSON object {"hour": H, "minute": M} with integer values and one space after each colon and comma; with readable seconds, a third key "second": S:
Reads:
{"hour": 8, "minute": 26}
